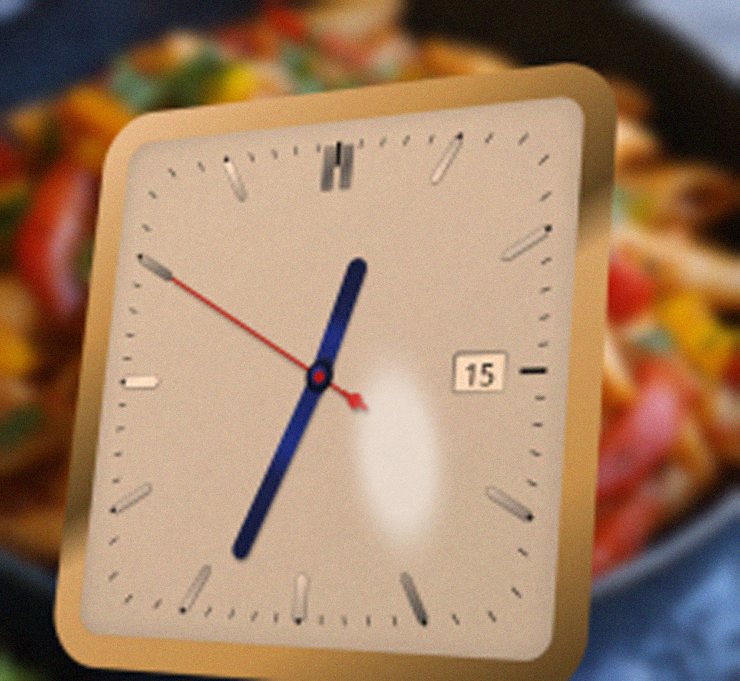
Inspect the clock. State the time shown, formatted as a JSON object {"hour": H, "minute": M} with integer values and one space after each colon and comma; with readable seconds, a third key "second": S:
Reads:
{"hour": 12, "minute": 33, "second": 50}
